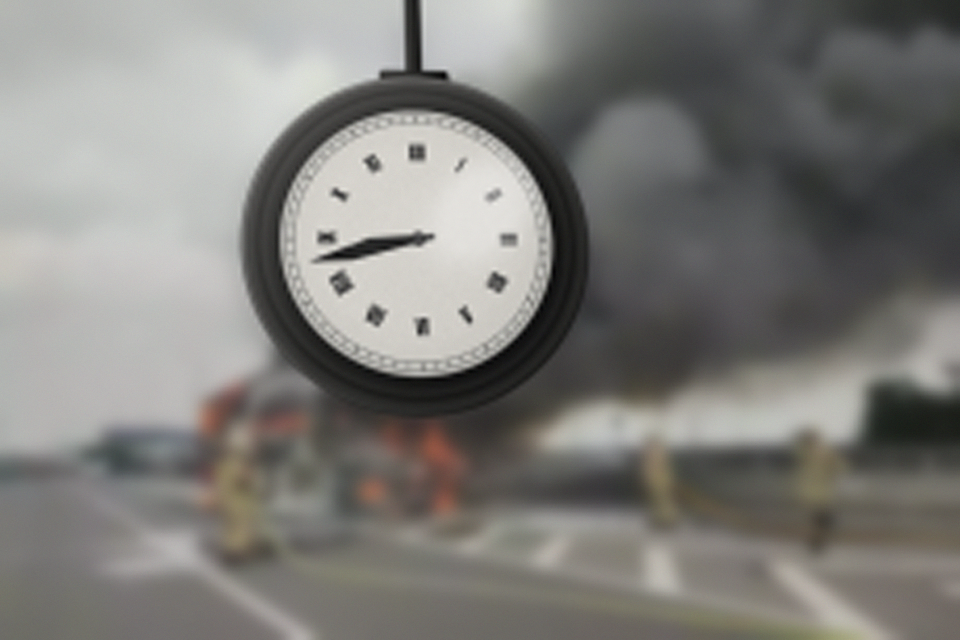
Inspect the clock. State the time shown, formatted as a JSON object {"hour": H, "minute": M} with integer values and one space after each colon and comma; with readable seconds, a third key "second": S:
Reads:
{"hour": 8, "minute": 43}
